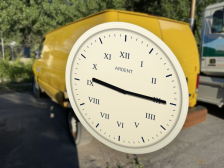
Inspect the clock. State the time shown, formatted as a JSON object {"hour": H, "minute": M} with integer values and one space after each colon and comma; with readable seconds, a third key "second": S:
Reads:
{"hour": 9, "minute": 15}
